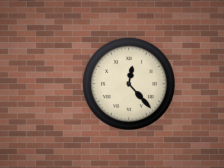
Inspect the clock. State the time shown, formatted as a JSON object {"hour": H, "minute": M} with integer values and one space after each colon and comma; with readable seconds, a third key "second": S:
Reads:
{"hour": 12, "minute": 23}
